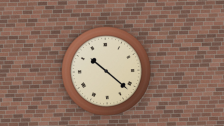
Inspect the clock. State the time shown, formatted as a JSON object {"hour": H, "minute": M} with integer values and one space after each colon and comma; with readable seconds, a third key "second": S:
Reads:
{"hour": 10, "minute": 22}
